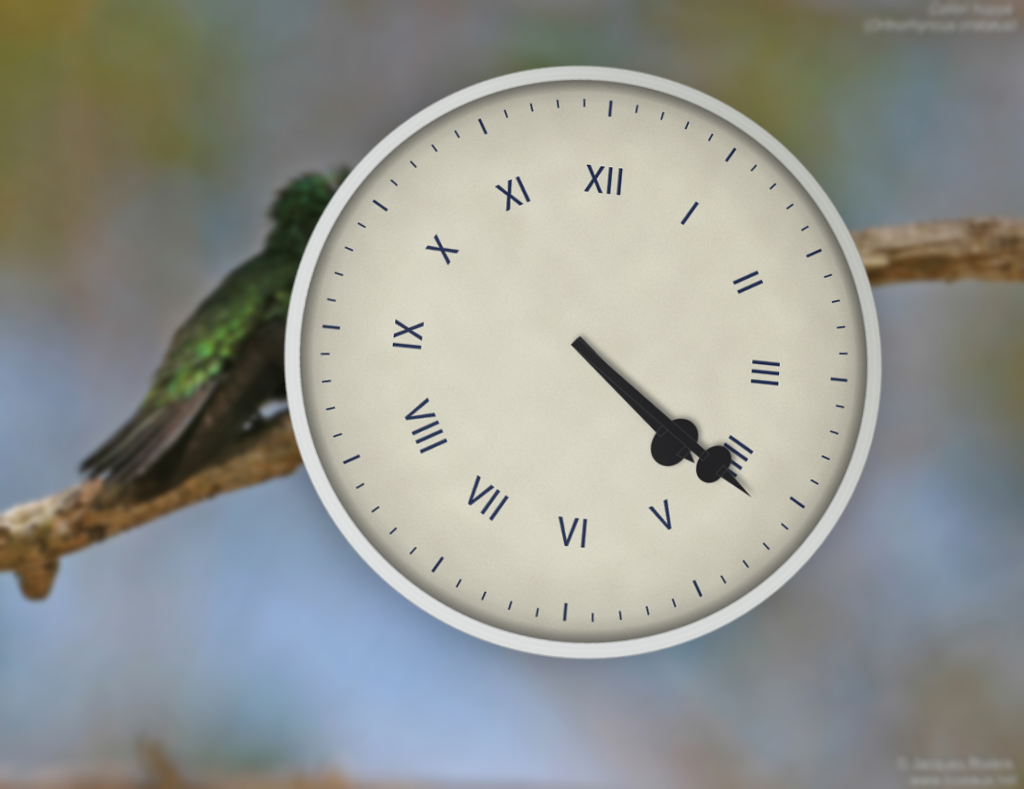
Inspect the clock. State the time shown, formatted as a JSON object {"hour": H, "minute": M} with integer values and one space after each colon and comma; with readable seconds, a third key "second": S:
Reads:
{"hour": 4, "minute": 21}
